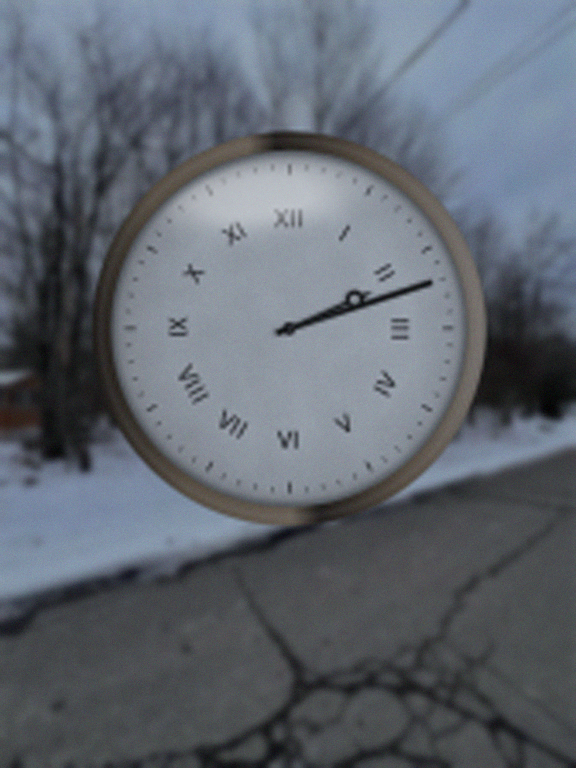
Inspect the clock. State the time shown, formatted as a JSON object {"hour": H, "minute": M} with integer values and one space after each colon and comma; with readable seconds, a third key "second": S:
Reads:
{"hour": 2, "minute": 12}
